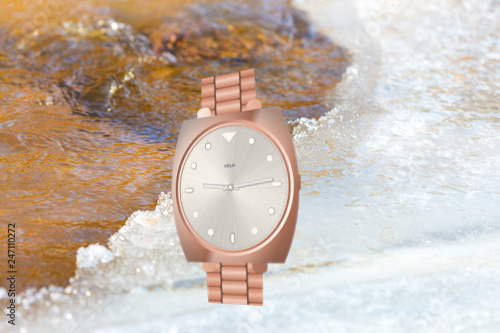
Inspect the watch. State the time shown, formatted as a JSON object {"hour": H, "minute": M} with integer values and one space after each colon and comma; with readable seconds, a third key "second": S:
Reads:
{"hour": 9, "minute": 14}
